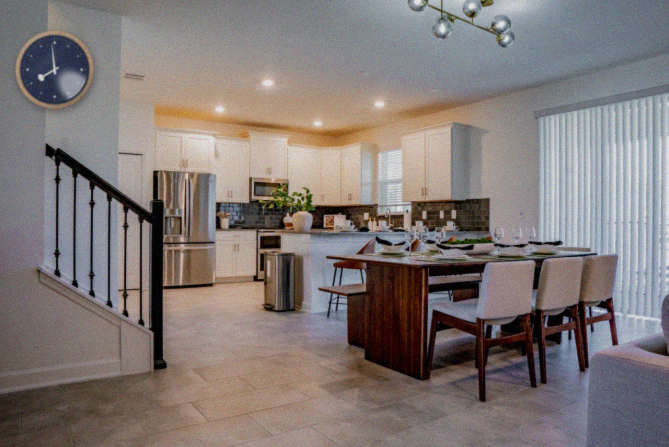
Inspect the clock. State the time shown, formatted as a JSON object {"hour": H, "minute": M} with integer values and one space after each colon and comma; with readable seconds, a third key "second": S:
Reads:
{"hour": 7, "minute": 59}
